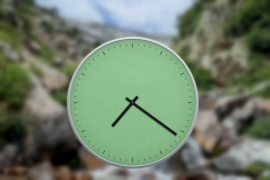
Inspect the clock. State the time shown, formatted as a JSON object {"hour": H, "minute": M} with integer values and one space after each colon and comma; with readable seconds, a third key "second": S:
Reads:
{"hour": 7, "minute": 21}
